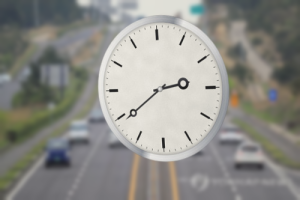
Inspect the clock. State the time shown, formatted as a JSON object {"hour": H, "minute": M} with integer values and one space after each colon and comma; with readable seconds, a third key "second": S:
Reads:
{"hour": 2, "minute": 39}
